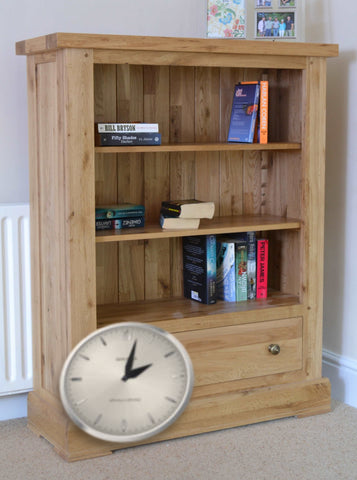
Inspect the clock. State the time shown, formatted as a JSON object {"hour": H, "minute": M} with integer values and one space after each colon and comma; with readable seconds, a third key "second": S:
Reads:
{"hour": 2, "minute": 2}
